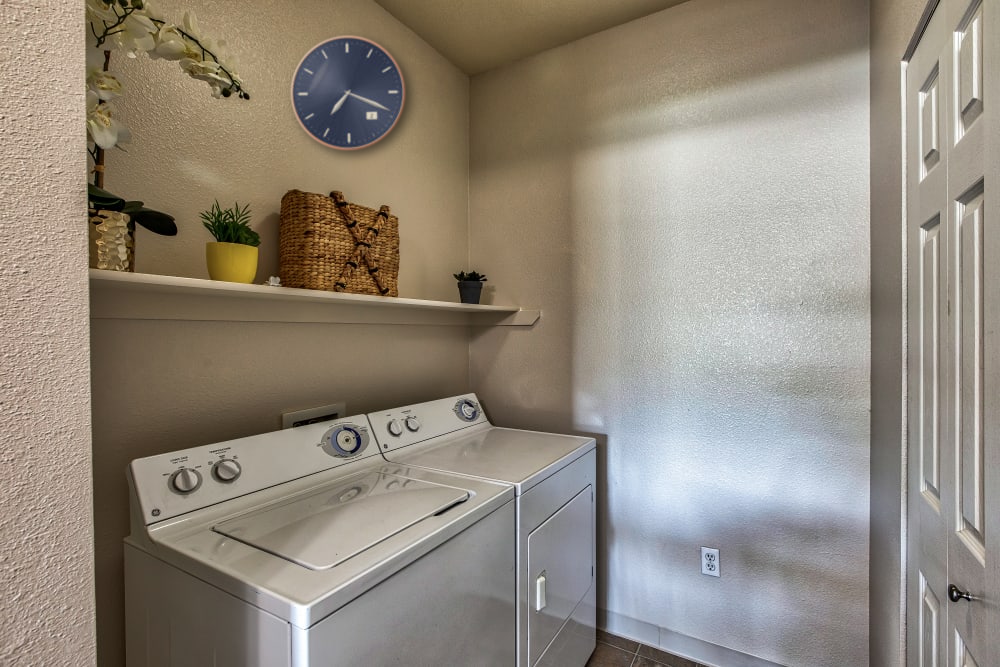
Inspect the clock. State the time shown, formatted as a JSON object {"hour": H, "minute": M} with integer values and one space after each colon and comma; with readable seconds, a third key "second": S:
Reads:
{"hour": 7, "minute": 19}
